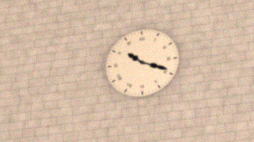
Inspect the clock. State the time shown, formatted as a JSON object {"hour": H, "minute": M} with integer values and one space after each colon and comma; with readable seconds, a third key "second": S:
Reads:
{"hour": 10, "minute": 19}
